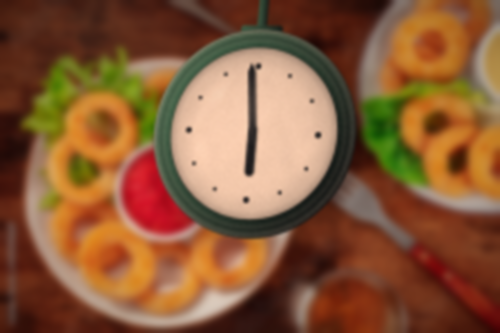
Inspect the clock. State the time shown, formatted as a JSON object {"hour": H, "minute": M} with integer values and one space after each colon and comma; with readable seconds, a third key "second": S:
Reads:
{"hour": 5, "minute": 59}
